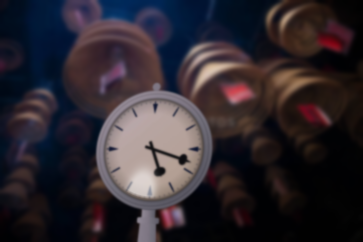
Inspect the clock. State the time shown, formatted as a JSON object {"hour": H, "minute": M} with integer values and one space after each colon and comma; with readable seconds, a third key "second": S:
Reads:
{"hour": 5, "minute": 18}
